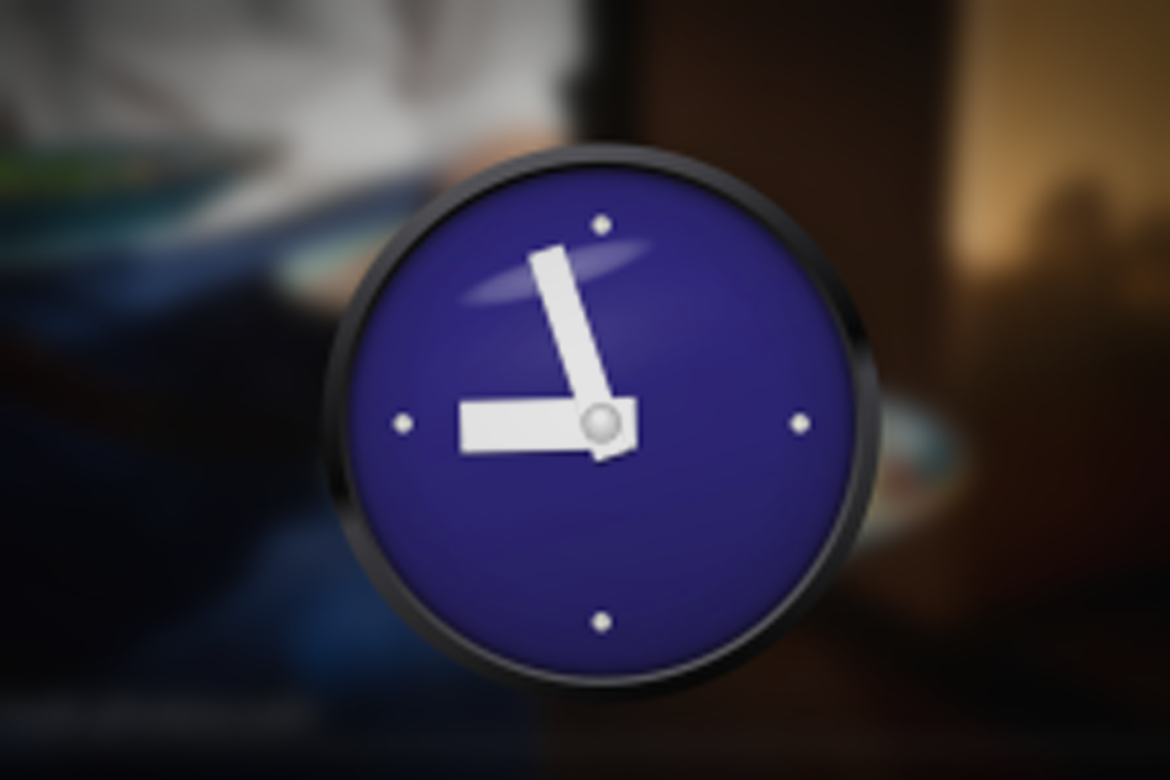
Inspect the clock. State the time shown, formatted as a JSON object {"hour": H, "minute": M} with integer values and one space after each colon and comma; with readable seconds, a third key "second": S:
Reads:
{"hour": 8, "minute": 57}
